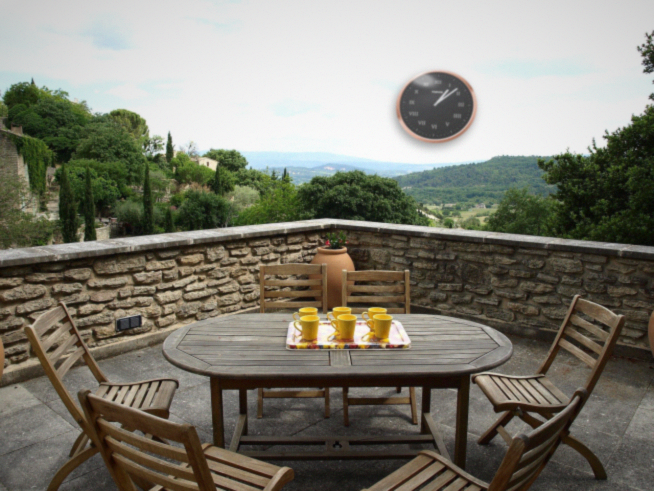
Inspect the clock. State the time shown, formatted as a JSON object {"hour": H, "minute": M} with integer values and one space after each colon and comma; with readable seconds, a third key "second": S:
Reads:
{"hour": 1, "minute": 8}
